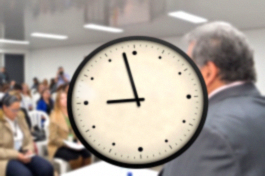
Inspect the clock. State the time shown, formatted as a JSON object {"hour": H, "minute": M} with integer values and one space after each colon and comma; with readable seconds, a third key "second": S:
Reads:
{"hour": 8, "minute": 58}
